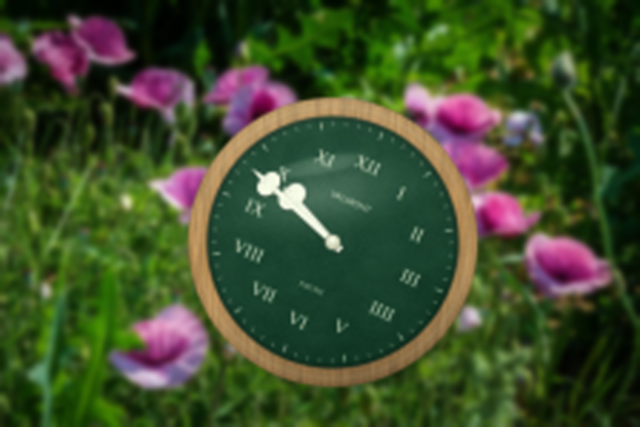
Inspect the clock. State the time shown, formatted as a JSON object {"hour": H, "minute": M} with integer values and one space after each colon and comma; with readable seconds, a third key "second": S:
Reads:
{"hour": 9, "minute": 48}
